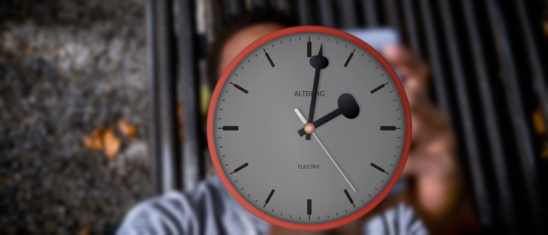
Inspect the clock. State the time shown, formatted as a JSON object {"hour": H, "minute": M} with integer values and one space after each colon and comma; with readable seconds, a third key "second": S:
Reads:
{"hour": 2, "minute": 1, "second": 24}
